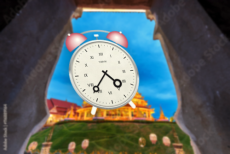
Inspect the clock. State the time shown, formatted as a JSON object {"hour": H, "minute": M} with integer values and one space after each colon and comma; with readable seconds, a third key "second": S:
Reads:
{"hour": 4, "minute": 37}
